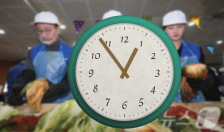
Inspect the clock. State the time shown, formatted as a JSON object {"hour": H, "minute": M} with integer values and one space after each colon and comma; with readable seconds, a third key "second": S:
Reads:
{"hour": 12, "minute": 54}
